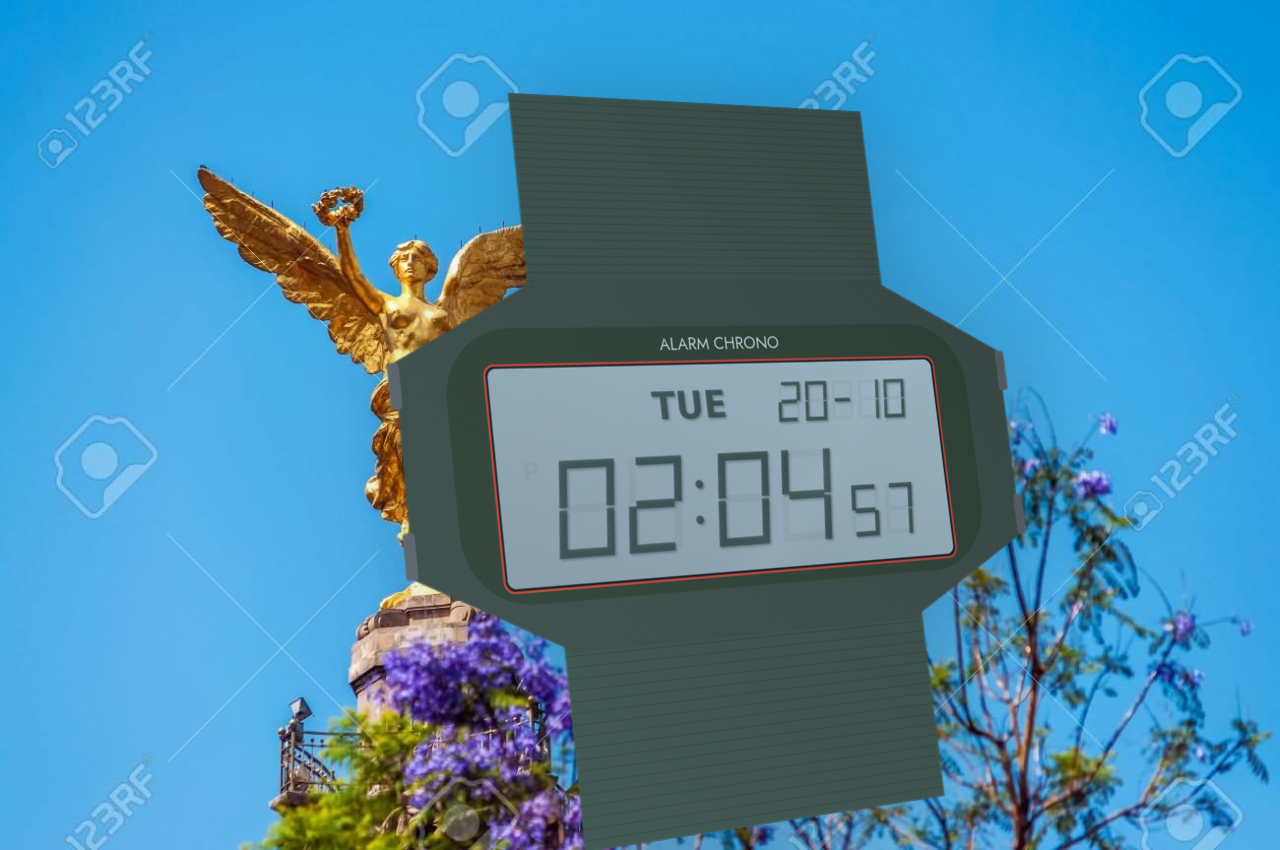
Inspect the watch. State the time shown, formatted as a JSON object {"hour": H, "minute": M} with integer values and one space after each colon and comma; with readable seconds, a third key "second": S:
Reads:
{"hour": 2, "minute": 4, "second": 57}
